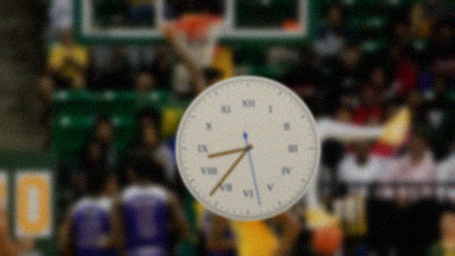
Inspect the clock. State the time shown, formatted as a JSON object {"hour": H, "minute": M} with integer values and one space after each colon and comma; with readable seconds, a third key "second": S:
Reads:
{"hour": 8, "minute": 36, "second": 28}
